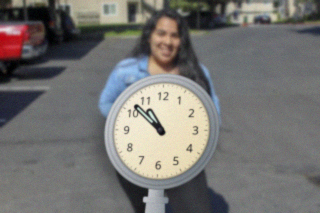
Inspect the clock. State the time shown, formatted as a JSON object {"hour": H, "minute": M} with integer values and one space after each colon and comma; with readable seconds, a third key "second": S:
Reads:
{"hour": 10, "minute": 52}
